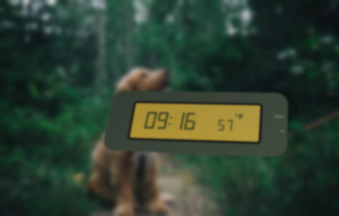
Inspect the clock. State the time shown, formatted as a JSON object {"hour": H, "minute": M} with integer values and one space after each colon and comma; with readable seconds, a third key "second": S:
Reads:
{"hour": 9, "minute": 16}
